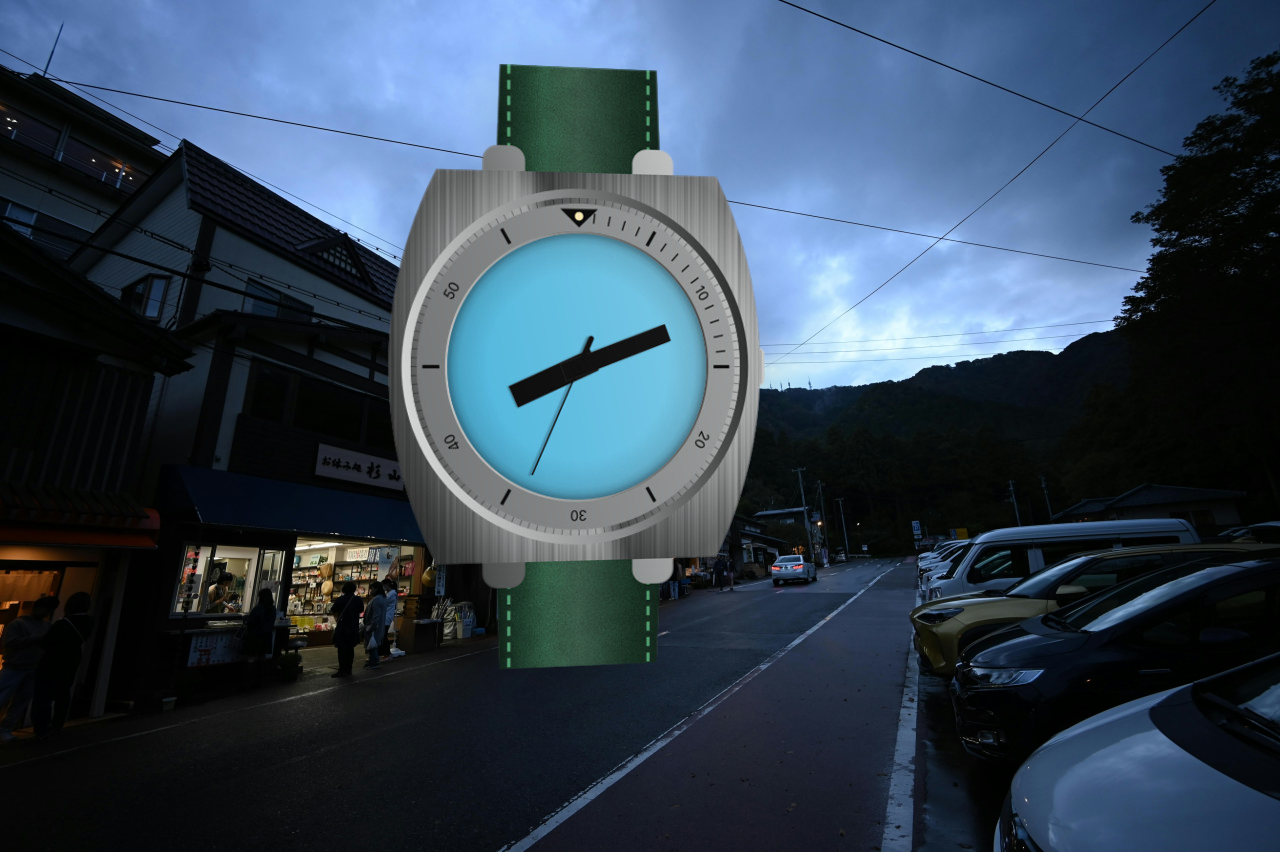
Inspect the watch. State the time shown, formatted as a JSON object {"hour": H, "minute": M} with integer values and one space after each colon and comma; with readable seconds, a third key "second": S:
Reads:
{"hour": 8, "minute": 11, "second": 34}
